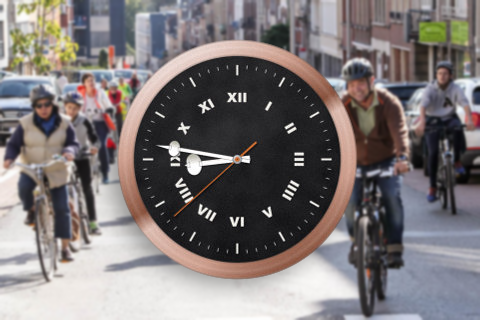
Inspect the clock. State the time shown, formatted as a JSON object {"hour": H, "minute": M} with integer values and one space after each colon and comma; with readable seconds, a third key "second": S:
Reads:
{"hour": 8, "minute": 46, "second": 38}
